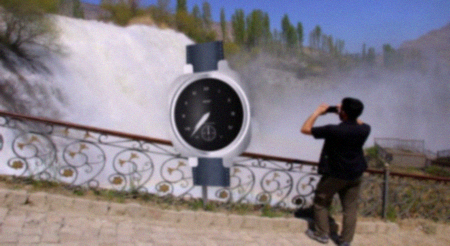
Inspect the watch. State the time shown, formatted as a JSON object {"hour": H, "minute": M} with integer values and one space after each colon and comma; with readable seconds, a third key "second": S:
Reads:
{"hour": 7, "minute": 37}
